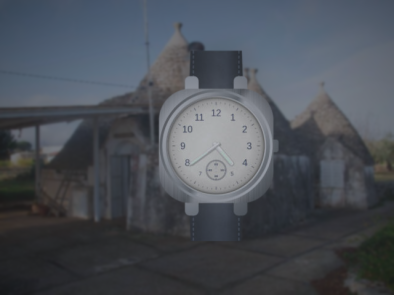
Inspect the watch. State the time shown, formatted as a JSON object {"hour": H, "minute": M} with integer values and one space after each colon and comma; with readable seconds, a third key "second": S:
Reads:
{"hour": 4, "minute": 39}
